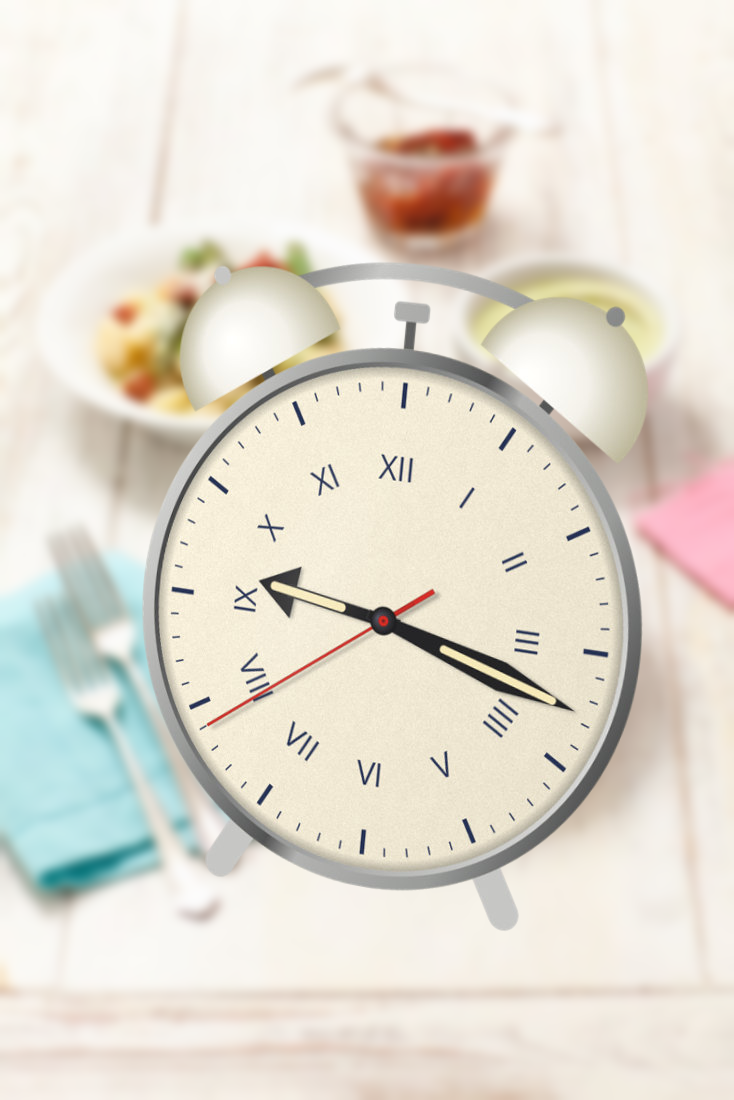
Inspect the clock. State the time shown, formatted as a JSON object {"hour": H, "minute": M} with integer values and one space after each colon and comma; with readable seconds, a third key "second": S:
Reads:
{"hour": 9, "minute": 17, "second": 39}
